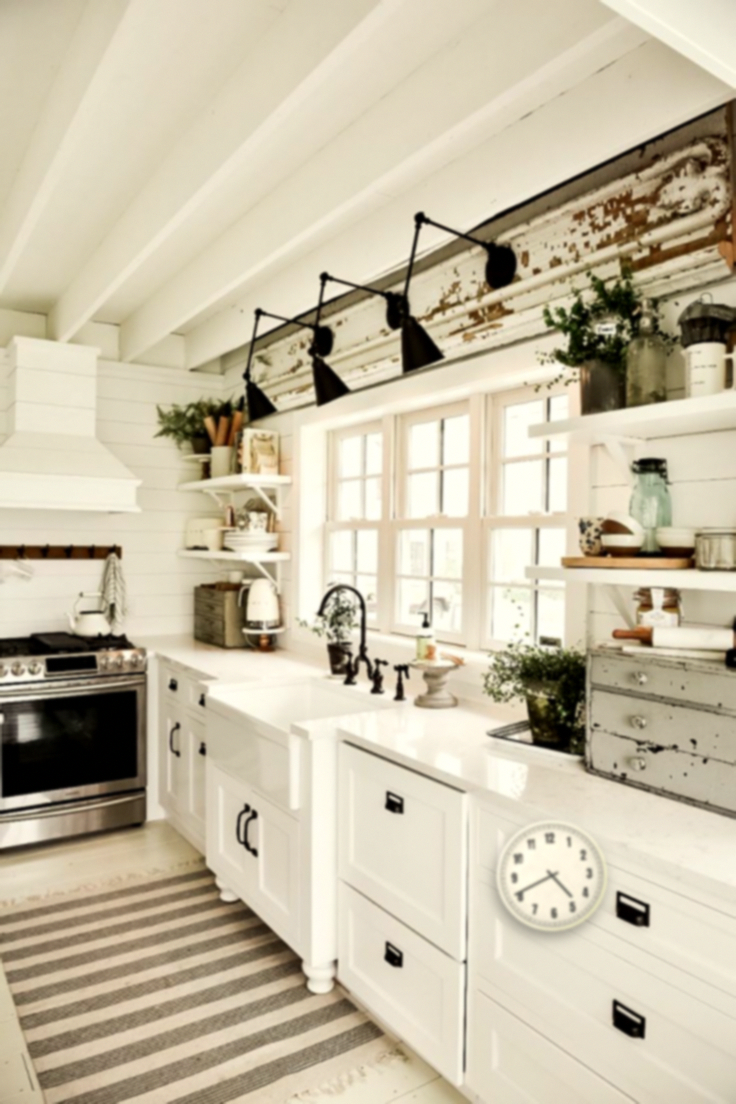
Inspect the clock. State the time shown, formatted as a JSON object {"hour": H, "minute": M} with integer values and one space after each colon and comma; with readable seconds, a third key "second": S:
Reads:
{"hour": 4, "minute": 41}
